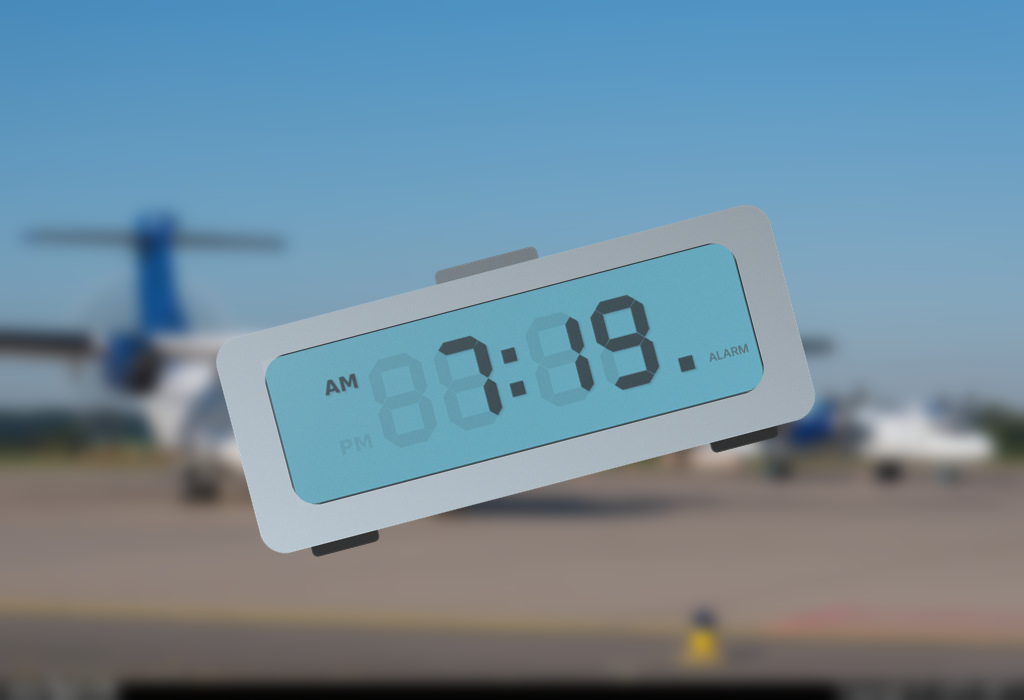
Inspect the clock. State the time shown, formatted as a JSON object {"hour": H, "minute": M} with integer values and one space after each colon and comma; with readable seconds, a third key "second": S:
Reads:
{"hour": 7, "minute": 19}
